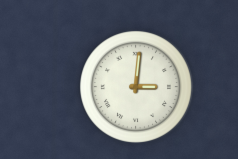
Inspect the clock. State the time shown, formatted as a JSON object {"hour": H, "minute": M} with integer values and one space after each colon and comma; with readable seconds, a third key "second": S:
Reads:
{"hour": 3, "minute": 1}
